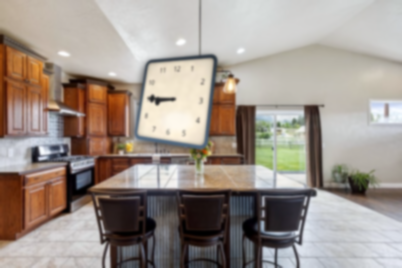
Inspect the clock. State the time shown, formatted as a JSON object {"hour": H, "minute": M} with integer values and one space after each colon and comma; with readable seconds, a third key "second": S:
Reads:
{"hour": 8, "minute": 45}
